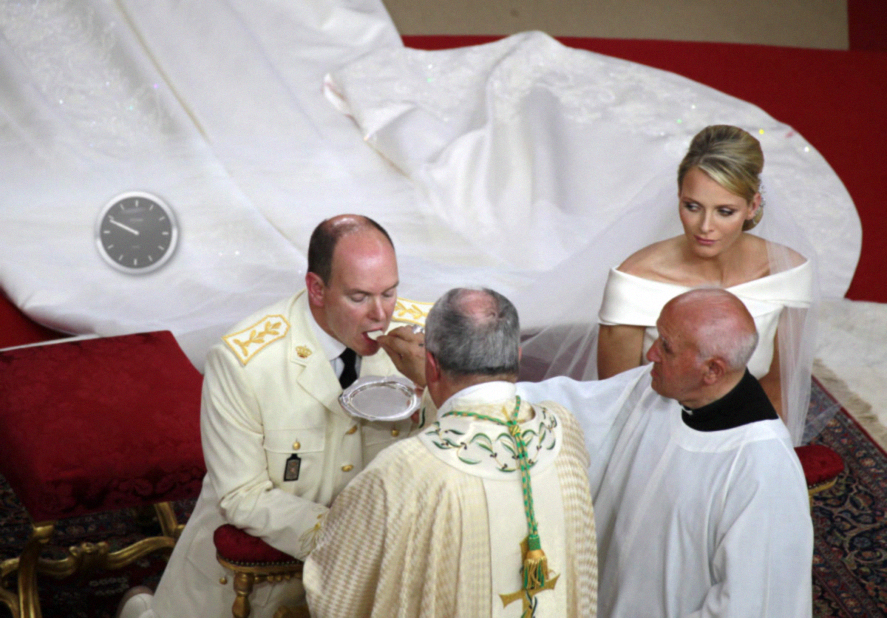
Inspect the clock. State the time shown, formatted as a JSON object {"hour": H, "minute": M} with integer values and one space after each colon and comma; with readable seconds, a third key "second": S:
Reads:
{"hour": 9, "minute": 49}
